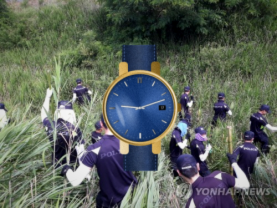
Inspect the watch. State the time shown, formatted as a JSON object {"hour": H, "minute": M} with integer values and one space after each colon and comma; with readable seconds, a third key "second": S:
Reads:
{"hour": 9, "minute": 12}
